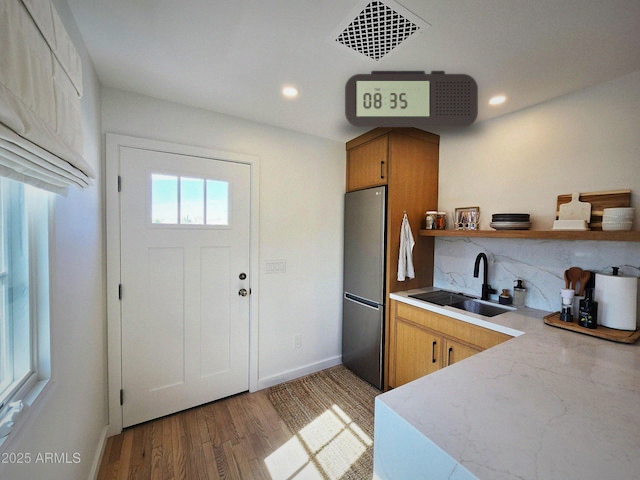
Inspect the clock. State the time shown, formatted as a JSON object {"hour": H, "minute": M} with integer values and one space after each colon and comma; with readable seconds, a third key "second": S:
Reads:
{"hour": 8, "minute": 35}
